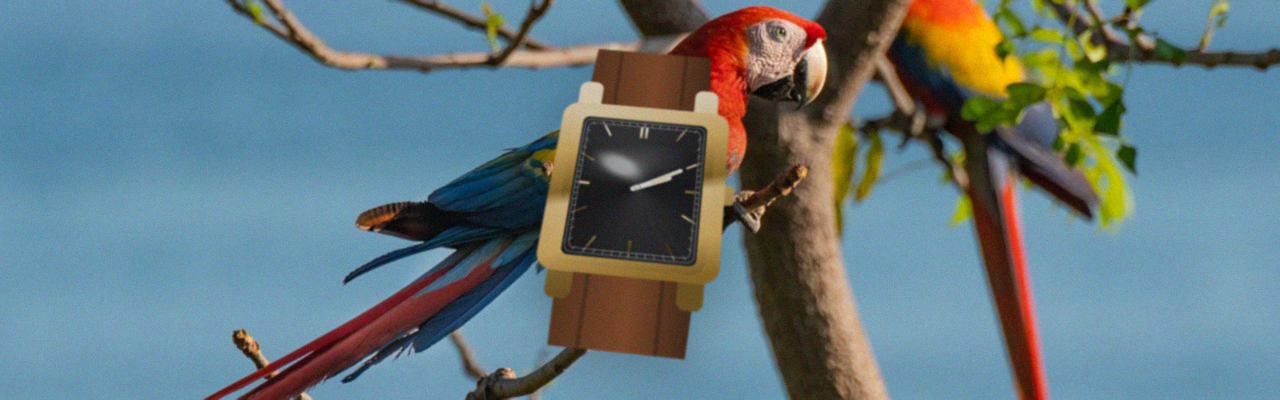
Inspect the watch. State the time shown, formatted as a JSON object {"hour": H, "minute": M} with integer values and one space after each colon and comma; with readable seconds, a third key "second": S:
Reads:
{"hour": 2, "minute": 10}
